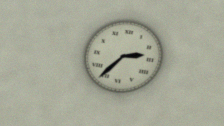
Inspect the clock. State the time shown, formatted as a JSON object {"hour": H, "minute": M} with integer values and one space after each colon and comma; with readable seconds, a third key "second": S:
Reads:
{"hour": 2, "minute": 36}
